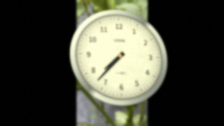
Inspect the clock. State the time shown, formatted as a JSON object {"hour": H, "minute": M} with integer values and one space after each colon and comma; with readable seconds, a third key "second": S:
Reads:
{"hour": 7, "minute": 37}
